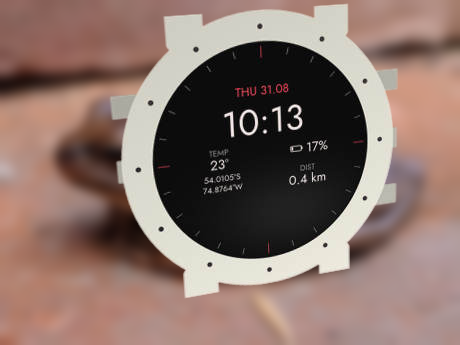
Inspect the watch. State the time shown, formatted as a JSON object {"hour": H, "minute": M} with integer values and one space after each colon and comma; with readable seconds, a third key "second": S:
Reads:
{"hour": 10, "minute": 13}
